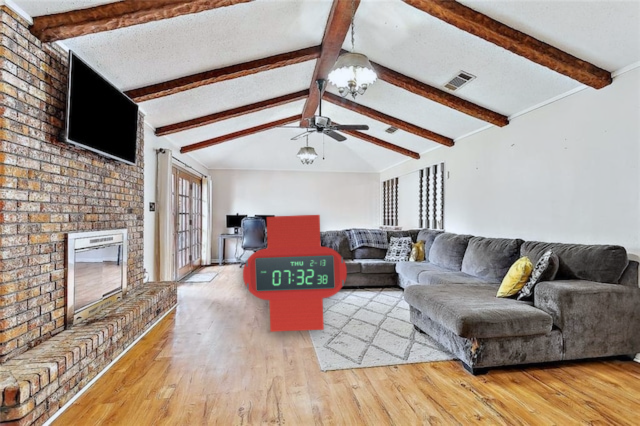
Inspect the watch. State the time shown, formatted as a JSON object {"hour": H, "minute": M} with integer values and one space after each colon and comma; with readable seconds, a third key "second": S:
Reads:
{"hour": 7, "minute": 32}
